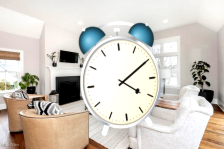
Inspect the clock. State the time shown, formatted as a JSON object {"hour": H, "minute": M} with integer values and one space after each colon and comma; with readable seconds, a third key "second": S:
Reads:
{"hour": 4, "minute": 10}
